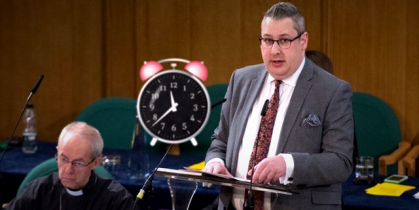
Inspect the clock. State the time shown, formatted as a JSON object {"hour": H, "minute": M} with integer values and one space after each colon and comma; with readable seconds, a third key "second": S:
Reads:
{"hour": 11, "minute": 38}
